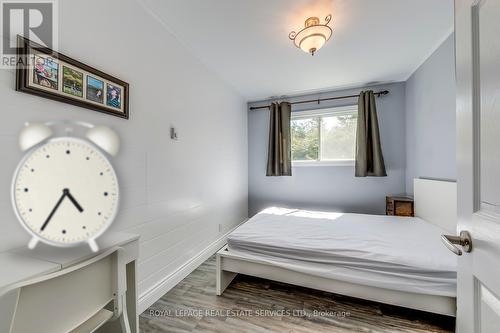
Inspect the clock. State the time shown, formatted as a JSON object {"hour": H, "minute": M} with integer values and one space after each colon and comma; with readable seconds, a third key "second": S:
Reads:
{"hour": 4, "minute": 35}
